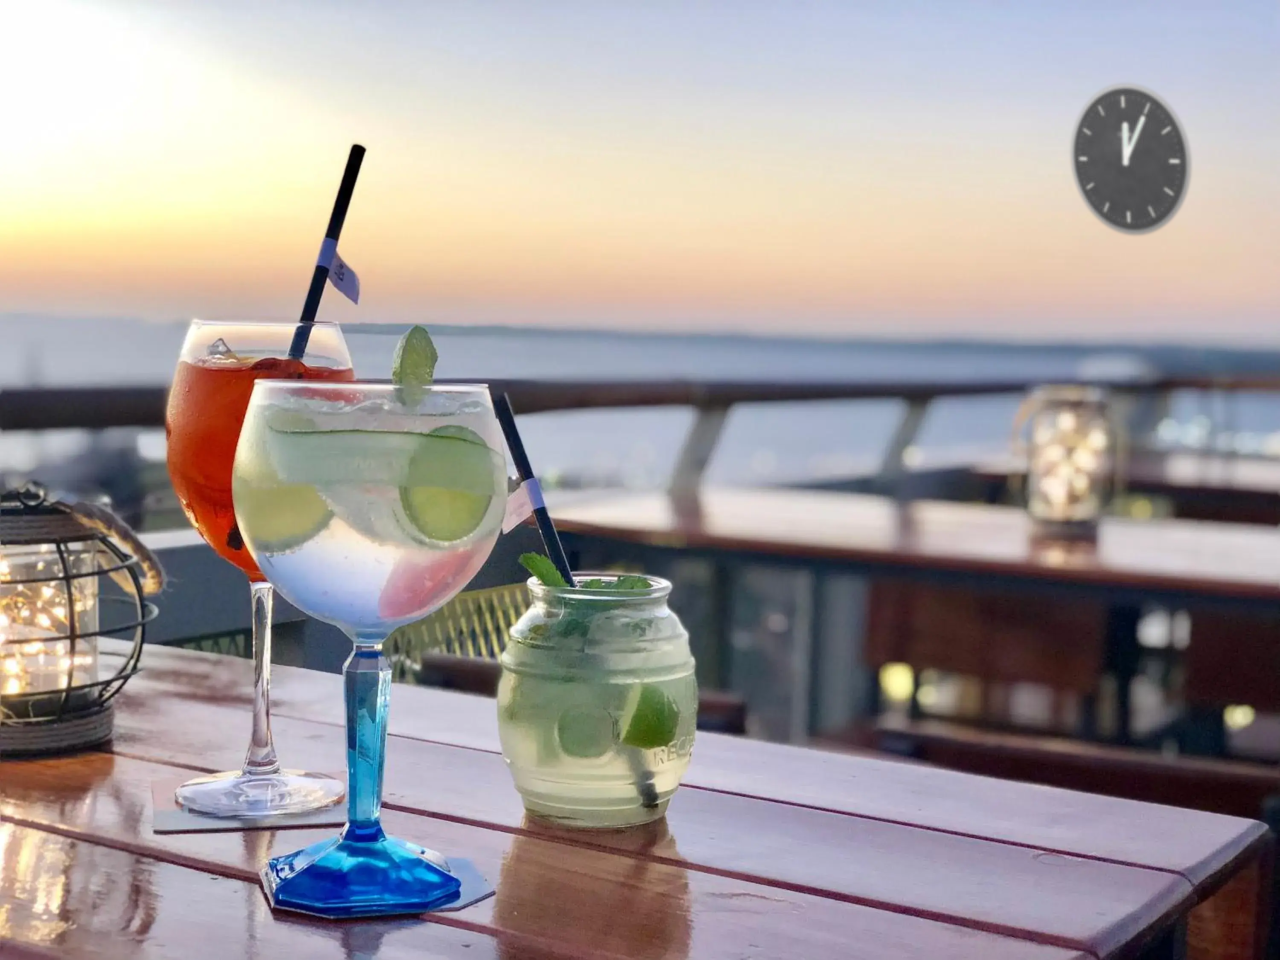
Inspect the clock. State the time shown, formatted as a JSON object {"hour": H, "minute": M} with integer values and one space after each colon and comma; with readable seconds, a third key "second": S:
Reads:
{"hour": 12, "minute": 5}
